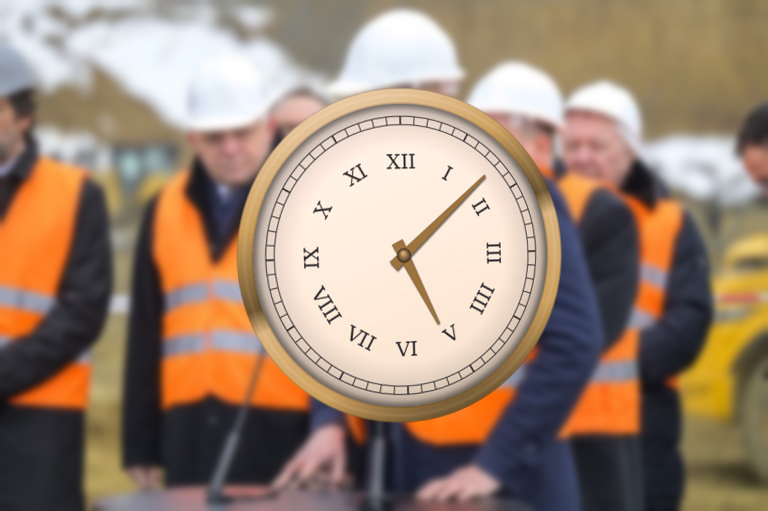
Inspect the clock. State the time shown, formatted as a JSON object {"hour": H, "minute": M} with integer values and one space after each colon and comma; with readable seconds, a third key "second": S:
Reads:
{"hour": 5, "minute": 8}
